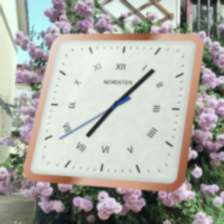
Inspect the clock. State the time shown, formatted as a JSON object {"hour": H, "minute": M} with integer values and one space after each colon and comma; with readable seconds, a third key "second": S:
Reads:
{"hour": 7, "minute": 6, "second": 39}
